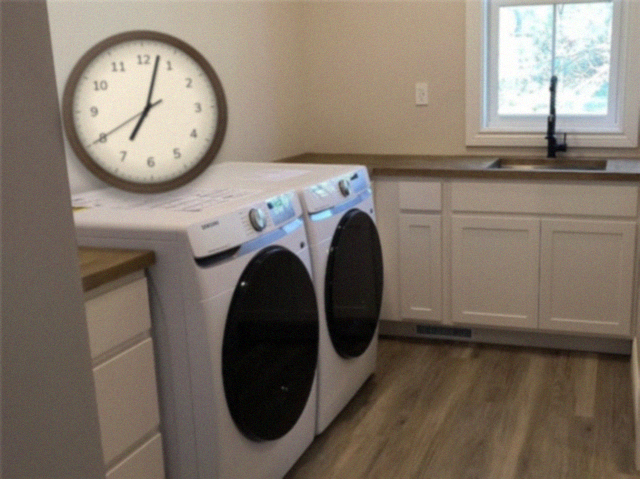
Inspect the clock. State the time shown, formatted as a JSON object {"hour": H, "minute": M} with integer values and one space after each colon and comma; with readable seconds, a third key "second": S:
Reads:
{"hour": 7, "minute": 2, "second": 40}
